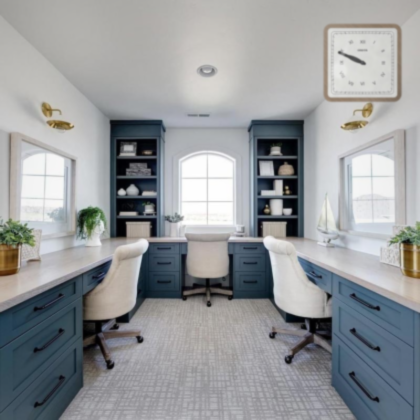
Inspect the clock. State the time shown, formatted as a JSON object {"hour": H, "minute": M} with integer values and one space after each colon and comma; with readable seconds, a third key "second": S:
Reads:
{"hour": 9, "minute": 49}
